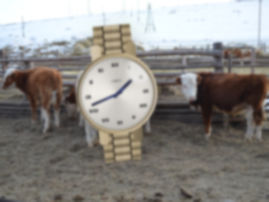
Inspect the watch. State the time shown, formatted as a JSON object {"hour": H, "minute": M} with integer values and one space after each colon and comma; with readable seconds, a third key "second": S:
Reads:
{"hour": 1, "minute": 42}
